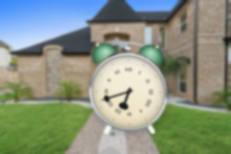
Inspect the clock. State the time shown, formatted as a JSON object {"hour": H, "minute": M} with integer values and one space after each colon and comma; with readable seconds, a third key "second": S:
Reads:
{"hour": 6, "minute": 42}
